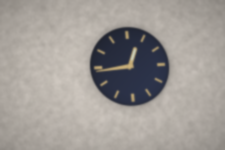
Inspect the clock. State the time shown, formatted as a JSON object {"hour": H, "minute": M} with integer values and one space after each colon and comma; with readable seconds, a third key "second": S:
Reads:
{"hour": 12, "minute": 44}
